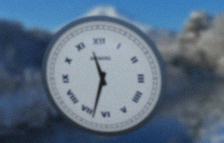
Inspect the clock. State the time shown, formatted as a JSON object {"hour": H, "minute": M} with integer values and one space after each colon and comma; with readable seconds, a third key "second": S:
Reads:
{"hour": 11, "minute": 33}
